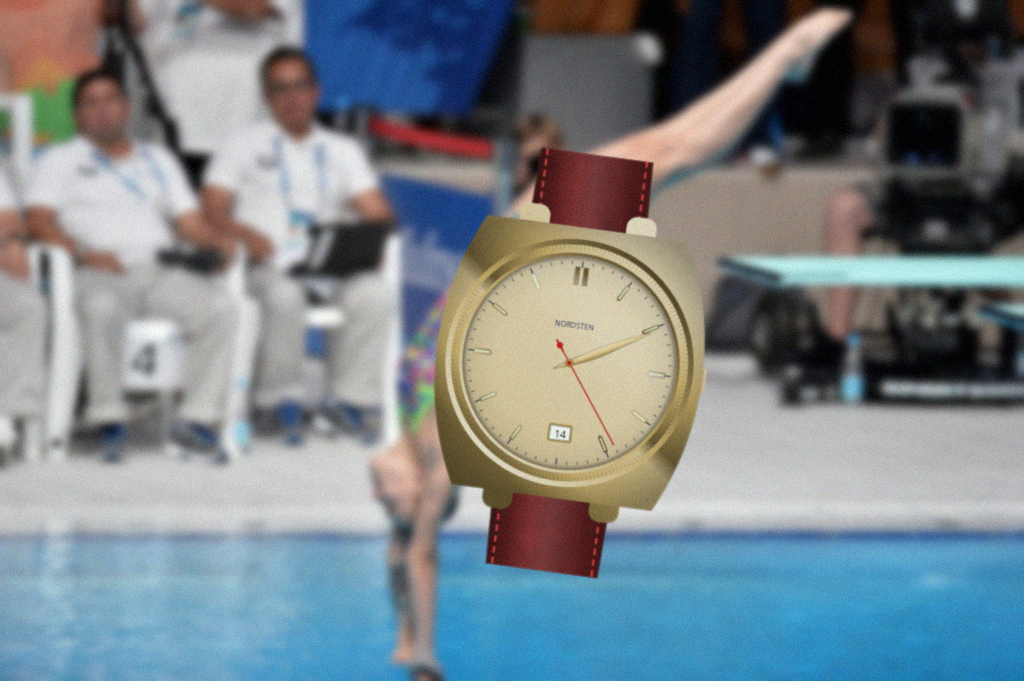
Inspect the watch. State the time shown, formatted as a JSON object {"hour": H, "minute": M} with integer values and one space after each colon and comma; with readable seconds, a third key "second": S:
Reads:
{"hour": 2, "minute": 10, "second": 24}
